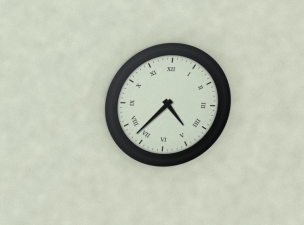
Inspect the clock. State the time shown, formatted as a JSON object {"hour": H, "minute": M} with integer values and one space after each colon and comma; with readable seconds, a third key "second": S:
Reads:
{"hour": 4, "minute": 37}
